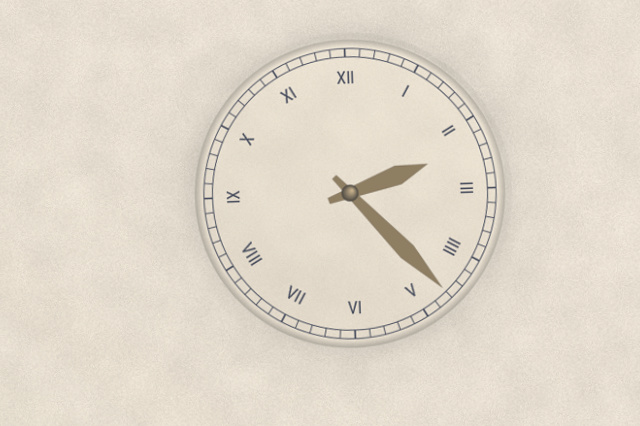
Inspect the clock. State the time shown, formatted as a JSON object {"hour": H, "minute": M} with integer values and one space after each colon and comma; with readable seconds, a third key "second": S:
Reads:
{"hour": 2, "minute": 23}
